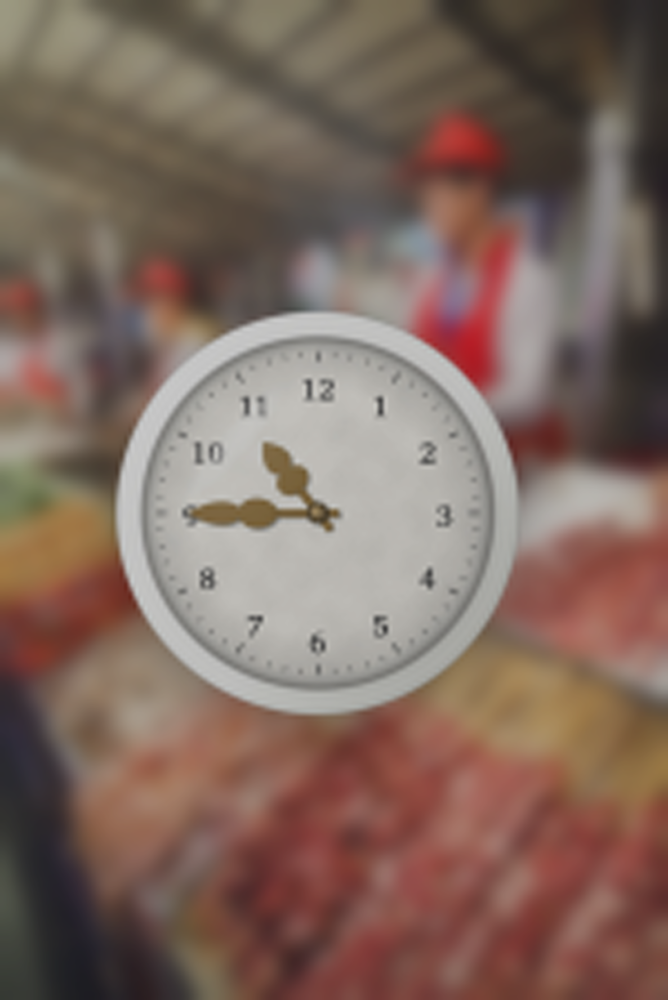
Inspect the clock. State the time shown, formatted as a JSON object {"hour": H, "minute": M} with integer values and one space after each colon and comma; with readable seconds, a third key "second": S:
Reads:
{"hour": 10, "minute": 45}
